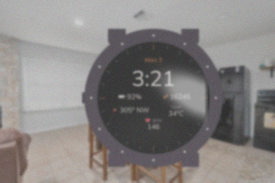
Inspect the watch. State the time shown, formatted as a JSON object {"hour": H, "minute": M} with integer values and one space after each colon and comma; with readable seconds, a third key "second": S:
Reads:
{"hour": 3, "minute": 21}
